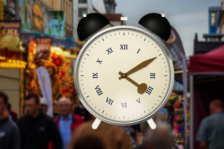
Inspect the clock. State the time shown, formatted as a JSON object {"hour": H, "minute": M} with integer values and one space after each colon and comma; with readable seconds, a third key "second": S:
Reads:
{"hour": 4, "minute": 10}
